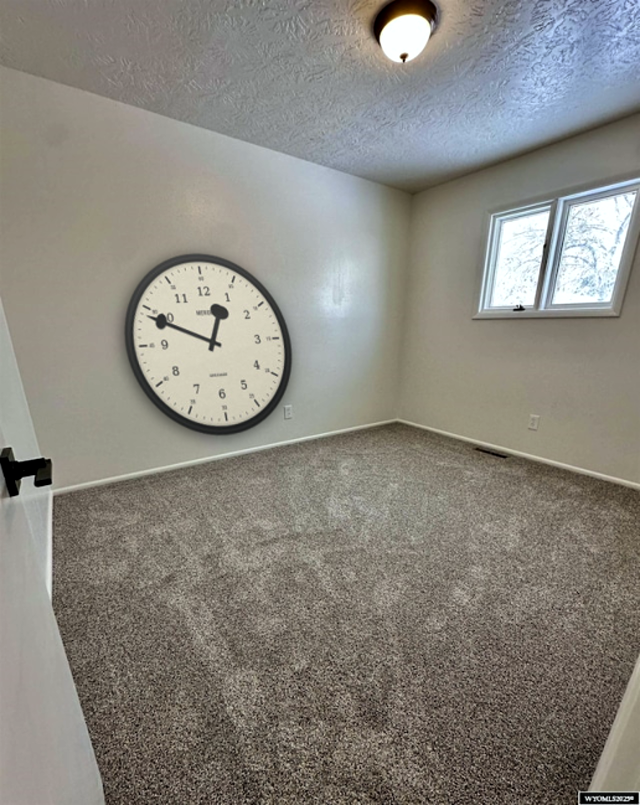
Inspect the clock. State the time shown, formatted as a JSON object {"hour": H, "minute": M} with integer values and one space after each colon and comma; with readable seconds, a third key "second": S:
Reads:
{"hour": 12, "minute": 49}
